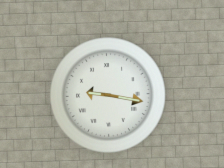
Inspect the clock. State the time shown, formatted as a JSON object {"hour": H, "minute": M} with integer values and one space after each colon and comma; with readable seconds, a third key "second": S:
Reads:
{"hour": 9, "minute": 17}
